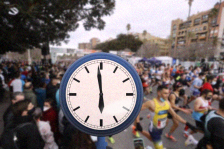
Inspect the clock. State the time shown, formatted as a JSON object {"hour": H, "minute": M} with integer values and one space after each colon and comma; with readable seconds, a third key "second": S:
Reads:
{"hour": 5, "minute": 59}
